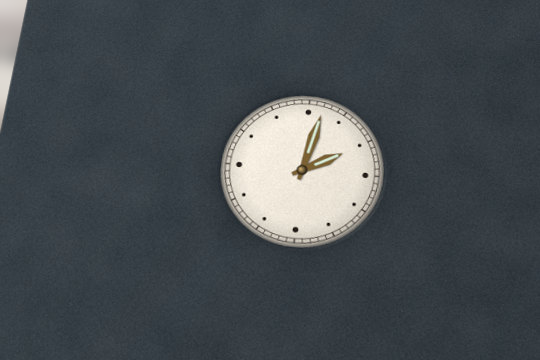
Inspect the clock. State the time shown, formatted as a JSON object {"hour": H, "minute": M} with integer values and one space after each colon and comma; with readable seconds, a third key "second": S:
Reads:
{"hour": 2, "minute": 2}
